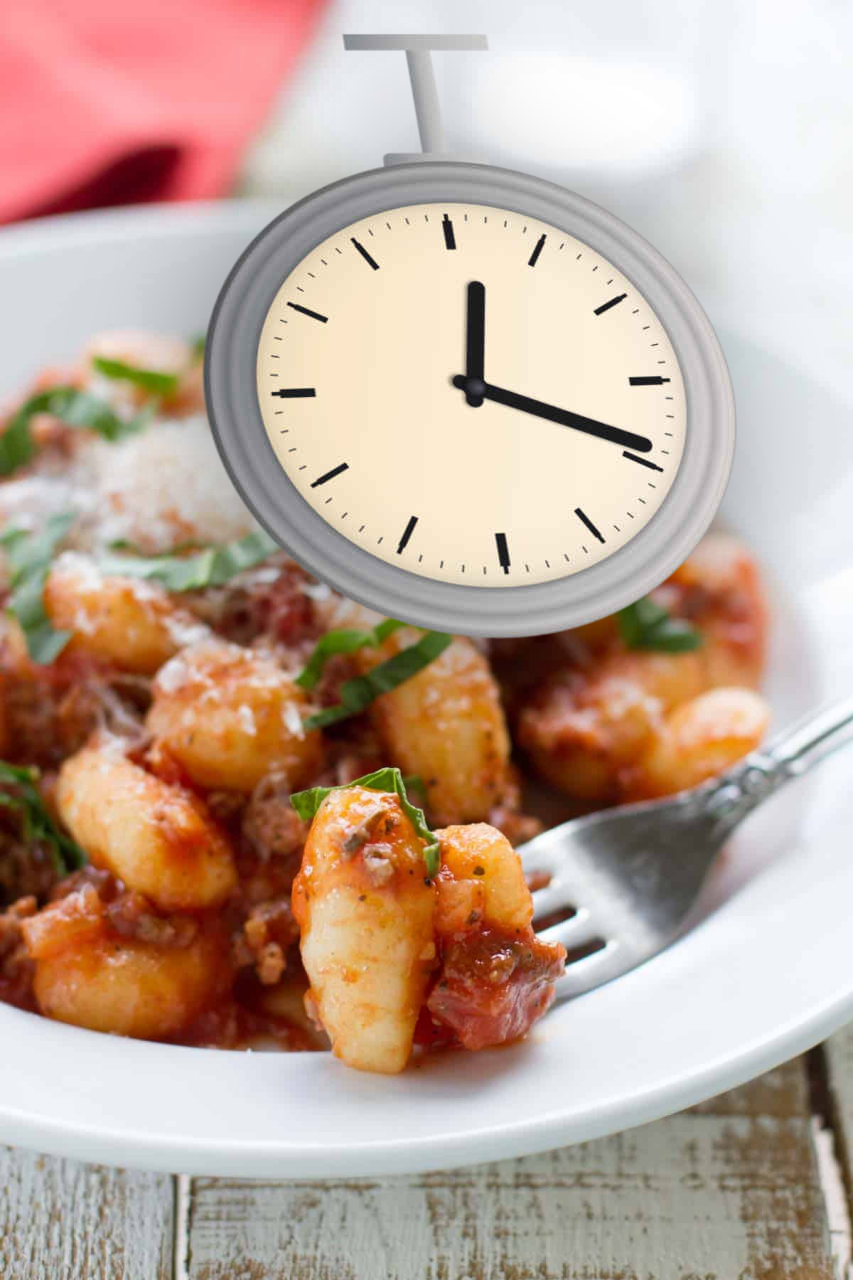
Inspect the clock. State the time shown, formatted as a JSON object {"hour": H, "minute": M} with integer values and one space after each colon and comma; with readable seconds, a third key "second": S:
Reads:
{"hour": 12, "minute": 19}
